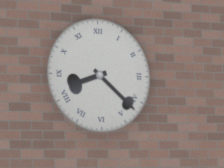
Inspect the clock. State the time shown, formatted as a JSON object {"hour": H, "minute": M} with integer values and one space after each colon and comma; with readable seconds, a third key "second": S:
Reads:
{"hour": 8, "minute": 22}
